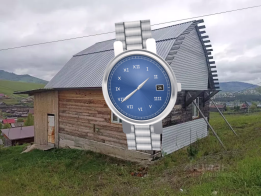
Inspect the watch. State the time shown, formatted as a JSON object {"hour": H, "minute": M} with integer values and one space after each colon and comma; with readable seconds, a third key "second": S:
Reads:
{"hour": 1, "minute": 39}
